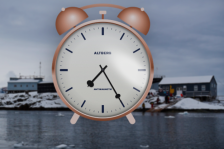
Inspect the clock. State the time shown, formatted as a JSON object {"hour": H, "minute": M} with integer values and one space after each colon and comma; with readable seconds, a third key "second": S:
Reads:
{"hour": 7, "minute": 25}
